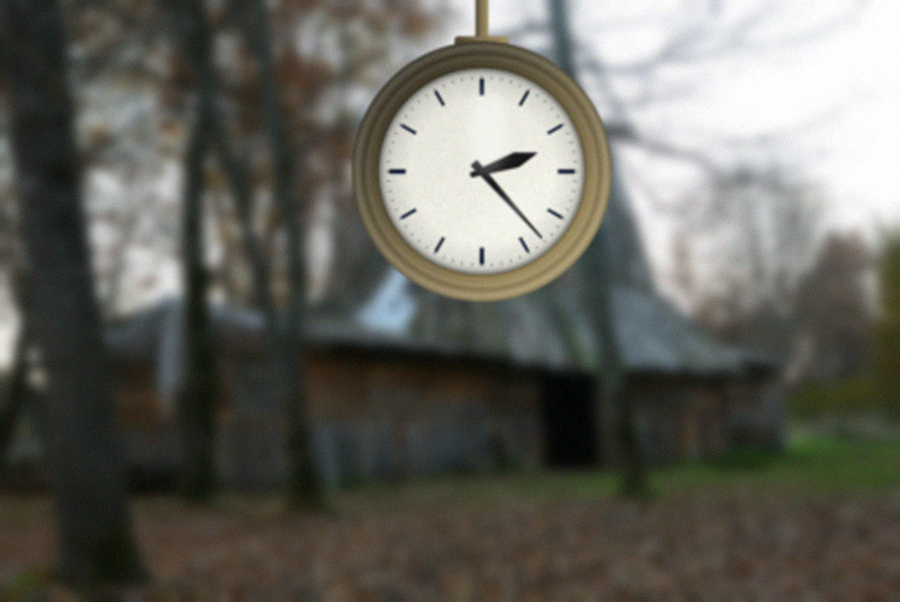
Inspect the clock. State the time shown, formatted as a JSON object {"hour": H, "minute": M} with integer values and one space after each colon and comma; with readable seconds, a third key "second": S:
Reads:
{"hour": 2, "minute": 23}
